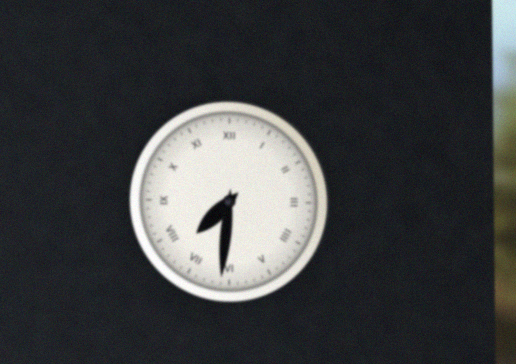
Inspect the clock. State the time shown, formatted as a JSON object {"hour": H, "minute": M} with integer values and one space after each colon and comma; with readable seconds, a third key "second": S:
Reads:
{"hour": 7, "minute": 31}
